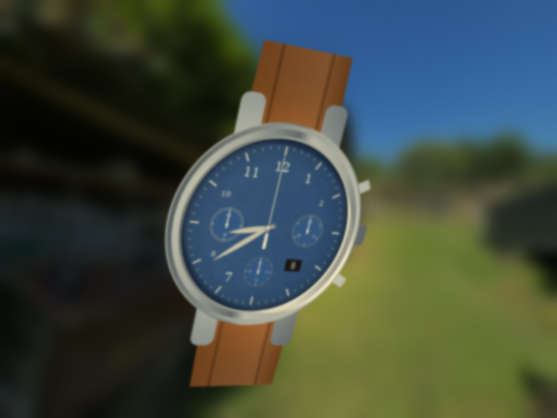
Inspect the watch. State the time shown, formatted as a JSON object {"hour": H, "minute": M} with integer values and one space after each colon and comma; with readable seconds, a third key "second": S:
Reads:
{"hour": 8, "minute": 39}
